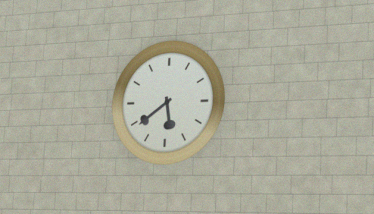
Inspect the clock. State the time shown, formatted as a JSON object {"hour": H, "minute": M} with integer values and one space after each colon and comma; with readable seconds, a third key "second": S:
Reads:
{"hour": 5, "minute": 39}
